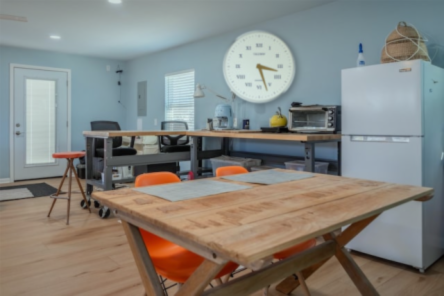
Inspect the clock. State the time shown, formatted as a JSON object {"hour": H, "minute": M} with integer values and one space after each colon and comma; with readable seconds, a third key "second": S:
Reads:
{"hour": 3, "minute": 27}
